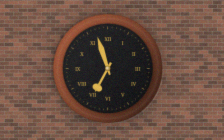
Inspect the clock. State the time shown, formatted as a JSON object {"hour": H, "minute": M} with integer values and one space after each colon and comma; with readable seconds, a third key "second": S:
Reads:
{"hour": 6, "minute": 57}
